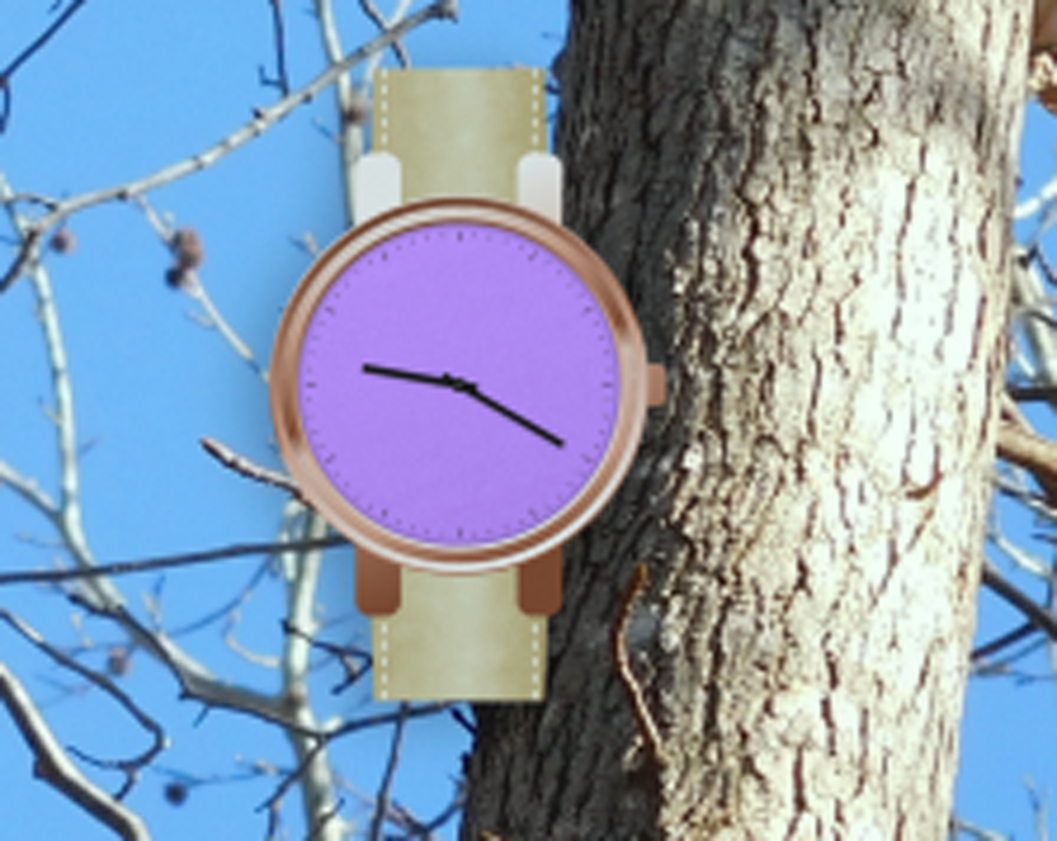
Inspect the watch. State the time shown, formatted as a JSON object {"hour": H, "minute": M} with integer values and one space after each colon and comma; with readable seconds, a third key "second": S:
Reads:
{"hour": 9, "minute": 20}
